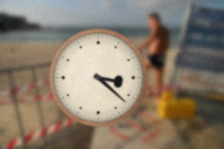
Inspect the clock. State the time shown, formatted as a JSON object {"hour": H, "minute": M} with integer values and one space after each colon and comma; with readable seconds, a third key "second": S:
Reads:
{"hour": 3, "minute": 22}
